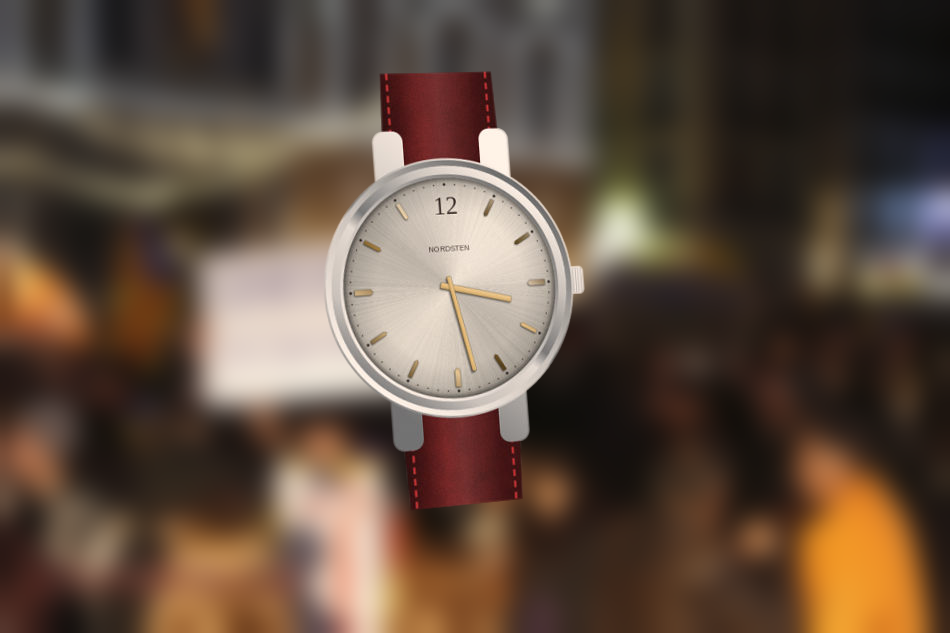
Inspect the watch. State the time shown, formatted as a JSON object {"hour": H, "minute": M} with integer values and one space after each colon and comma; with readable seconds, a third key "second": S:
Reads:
{"hour": 3, "minute": 28}
